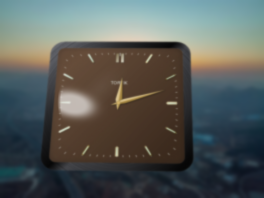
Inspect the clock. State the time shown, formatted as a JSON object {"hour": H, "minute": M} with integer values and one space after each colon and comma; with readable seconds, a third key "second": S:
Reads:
{"hour": 12, "minute": 12}
